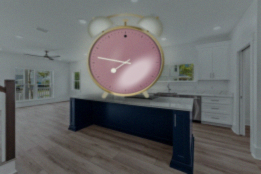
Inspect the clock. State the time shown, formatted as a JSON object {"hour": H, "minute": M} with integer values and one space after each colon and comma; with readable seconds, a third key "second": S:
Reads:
{"hour": 7, "minute": 47}
